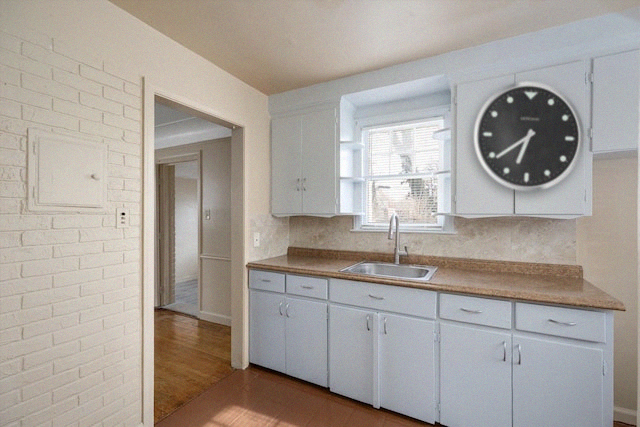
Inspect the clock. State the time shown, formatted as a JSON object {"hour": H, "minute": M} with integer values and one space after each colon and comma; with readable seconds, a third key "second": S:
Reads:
{"hour": 6, "minute": 39}
